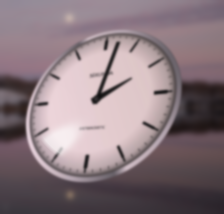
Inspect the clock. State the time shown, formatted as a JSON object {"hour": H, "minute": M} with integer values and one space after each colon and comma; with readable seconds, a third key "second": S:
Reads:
{"hour": 2, "minute": 2}
